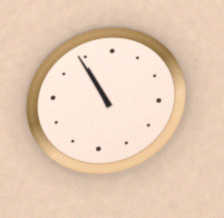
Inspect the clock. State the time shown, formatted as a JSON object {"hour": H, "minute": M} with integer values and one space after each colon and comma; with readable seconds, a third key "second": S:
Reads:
{"hour": 10, "minute": 54}
